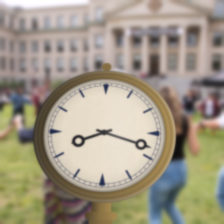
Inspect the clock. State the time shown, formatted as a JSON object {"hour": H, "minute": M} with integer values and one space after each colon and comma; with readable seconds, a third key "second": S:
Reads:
{"hour": 8, "minute": 18}
